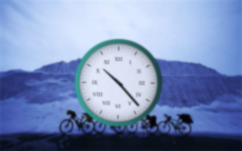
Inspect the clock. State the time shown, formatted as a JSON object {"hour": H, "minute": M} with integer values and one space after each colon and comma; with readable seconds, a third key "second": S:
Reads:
{"hour": 10, "minute": 23}
